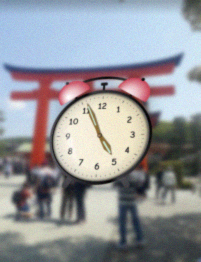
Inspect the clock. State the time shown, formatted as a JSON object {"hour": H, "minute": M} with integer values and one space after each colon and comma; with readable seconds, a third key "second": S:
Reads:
{"hour": 4, "minute": 56}
